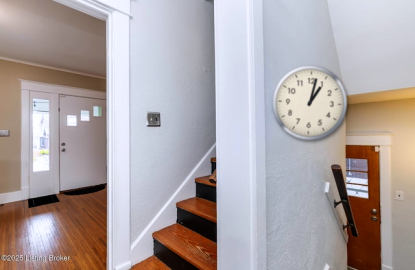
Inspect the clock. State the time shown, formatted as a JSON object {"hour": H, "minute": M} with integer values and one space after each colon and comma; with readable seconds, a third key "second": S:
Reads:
{"hour": 1, "minute": 2}
